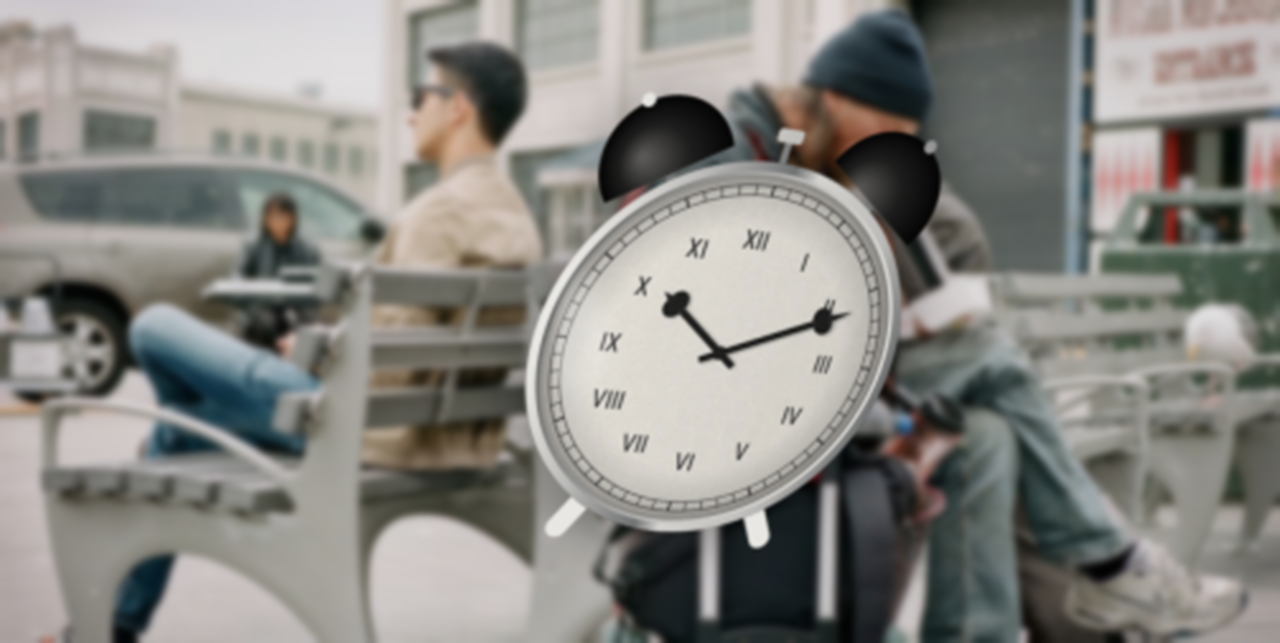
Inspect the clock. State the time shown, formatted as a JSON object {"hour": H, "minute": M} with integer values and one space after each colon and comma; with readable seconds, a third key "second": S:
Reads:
{"hour": 10, "minute": 11}
